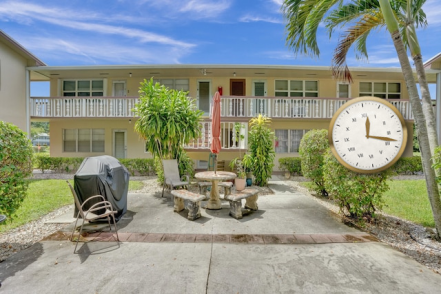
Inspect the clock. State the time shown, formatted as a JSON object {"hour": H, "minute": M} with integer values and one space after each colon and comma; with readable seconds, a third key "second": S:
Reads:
{"hour": 12, "minute": 18}
